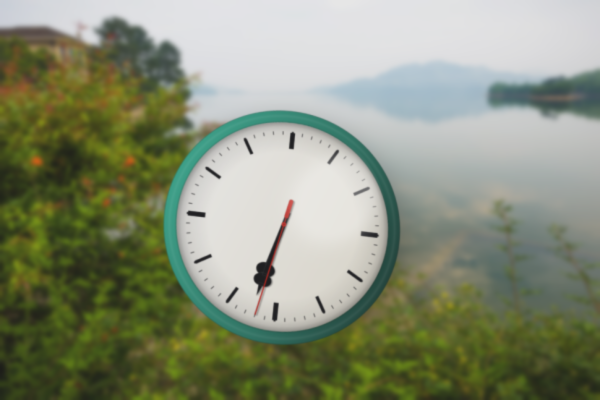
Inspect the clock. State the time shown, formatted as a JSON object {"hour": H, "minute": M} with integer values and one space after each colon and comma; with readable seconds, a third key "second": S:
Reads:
{"hour": 6, "minute": 32, "second": 32}
